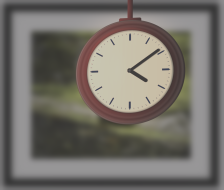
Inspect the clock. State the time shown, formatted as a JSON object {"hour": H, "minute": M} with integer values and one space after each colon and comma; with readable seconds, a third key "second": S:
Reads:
{"hour": 4, "minute": 9}
